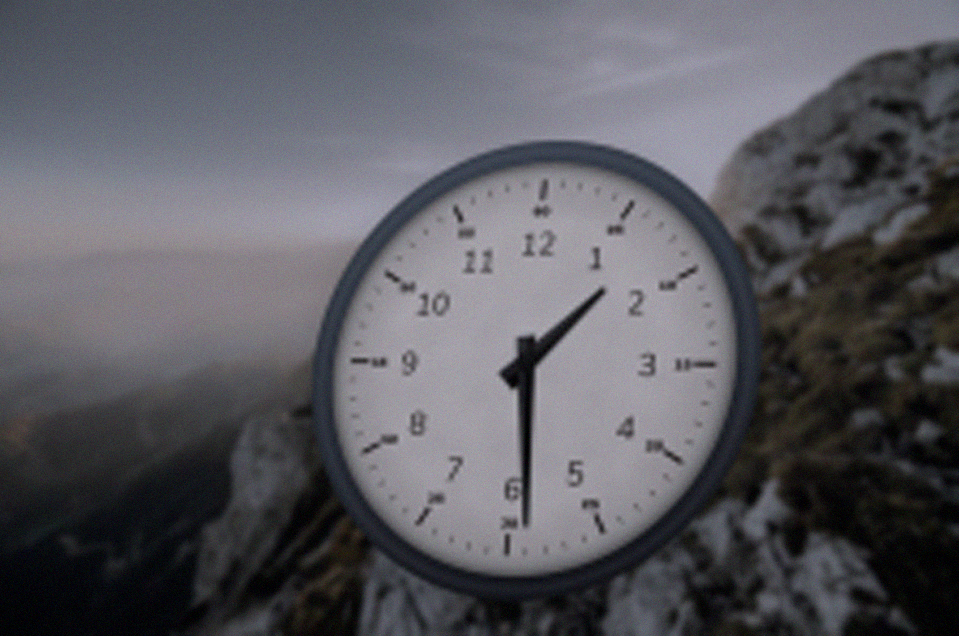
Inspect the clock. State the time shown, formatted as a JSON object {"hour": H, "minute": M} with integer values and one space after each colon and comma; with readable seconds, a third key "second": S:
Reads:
{"hour": 1, "minute": 29}
